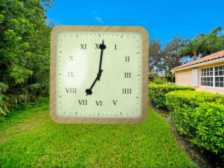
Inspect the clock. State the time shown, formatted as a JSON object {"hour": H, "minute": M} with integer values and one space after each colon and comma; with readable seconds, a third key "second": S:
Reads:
{"hour": 7, "minute": 1}
